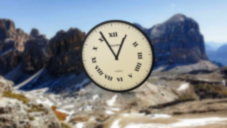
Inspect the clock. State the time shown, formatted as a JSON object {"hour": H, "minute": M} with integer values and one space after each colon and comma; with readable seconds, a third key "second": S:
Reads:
{"hour": 12, "minute": 56}
